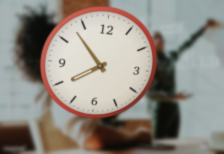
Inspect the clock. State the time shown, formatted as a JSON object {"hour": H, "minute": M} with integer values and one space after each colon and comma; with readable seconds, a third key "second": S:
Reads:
{"hour": 7, "minute": 53}
